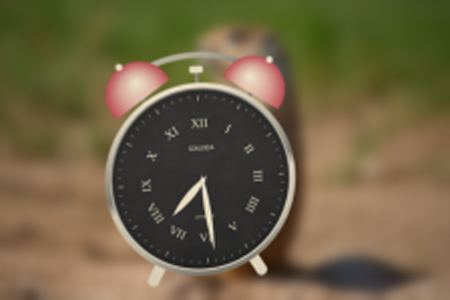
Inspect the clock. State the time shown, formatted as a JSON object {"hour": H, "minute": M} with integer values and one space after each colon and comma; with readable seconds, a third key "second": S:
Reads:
{"hour": 7, "minute": 29}
